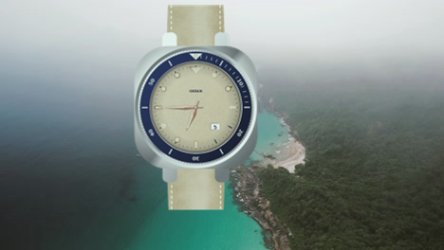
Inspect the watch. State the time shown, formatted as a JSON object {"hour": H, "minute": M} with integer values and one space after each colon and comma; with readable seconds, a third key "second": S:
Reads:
{"hour": 6, "minute": 45}
